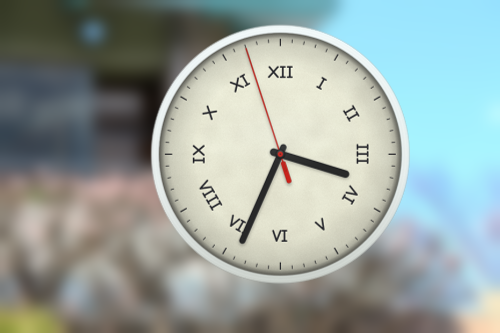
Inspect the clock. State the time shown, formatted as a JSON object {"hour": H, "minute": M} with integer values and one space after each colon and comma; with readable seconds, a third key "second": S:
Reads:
{"hour": 3, "minute": 33, "second": 57}
